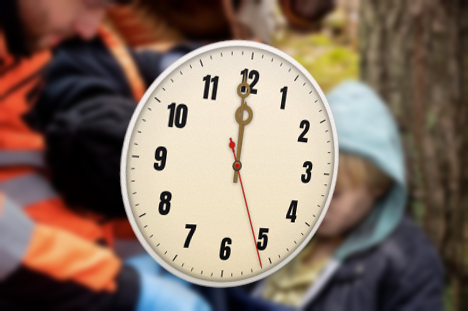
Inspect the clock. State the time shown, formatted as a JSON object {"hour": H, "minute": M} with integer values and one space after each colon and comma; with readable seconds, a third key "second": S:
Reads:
{"hour": 11, "minute": 59, "second": 26}
